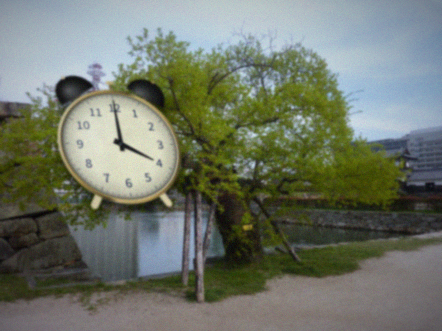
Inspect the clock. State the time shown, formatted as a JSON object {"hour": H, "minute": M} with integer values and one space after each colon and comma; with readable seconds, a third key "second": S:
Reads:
{"hour": 4, "minute": 0}
